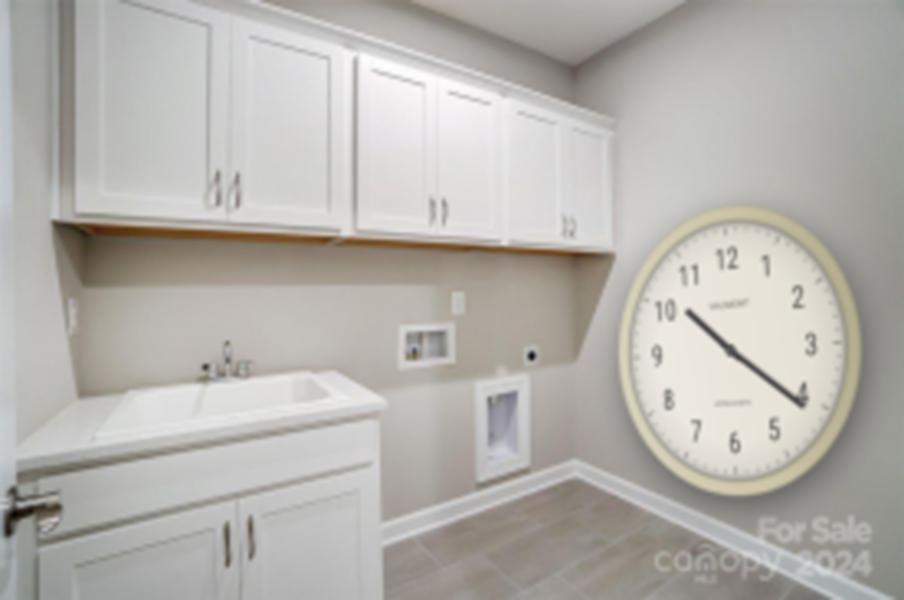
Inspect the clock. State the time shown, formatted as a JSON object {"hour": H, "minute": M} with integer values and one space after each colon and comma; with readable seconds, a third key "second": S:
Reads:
{"hour": 10, "minute": 21}
